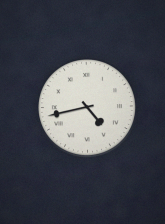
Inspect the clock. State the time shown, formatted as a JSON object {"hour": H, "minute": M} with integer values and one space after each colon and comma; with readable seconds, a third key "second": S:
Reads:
{"hour": 4, "minute": 43}
